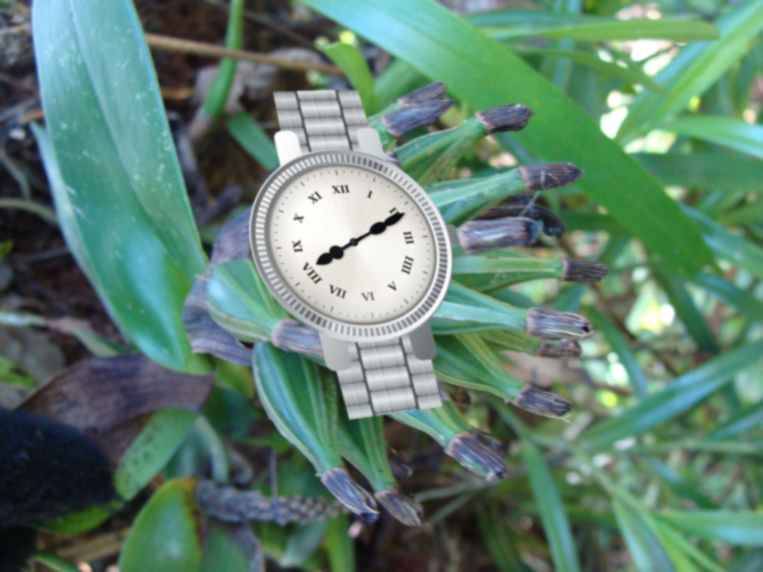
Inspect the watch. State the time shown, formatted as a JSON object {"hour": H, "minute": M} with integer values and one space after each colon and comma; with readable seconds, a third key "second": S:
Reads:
{"hour": 8, "minute": 11}
